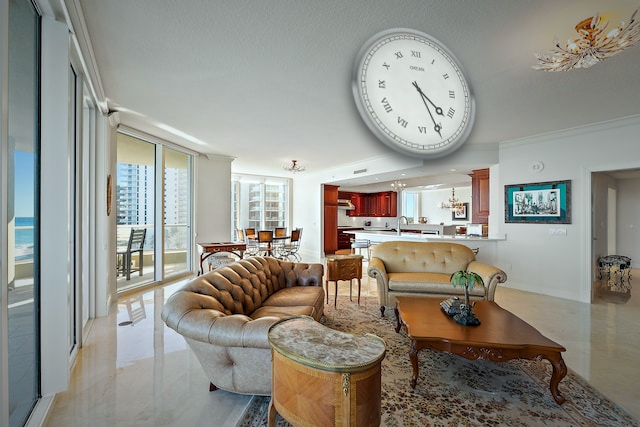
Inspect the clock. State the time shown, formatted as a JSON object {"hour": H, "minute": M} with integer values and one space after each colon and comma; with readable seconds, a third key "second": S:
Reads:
{"hour": 4, "minute": 26}
